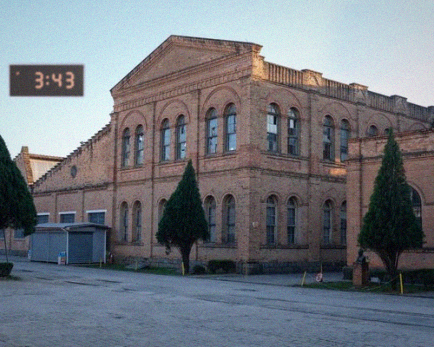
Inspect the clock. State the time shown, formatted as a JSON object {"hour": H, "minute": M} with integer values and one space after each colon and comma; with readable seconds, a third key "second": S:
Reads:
{"hour": 3, "minute": 43}
